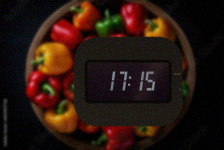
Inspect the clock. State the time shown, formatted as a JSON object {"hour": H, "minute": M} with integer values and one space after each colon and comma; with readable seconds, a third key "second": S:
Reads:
{"hour": 17, "minute": 15}
